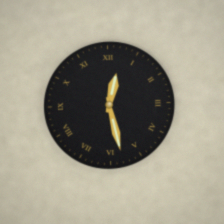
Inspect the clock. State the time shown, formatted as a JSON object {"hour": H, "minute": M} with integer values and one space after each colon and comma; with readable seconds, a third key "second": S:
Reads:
{"hour": 12, "minute": 28}
